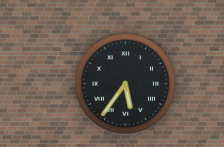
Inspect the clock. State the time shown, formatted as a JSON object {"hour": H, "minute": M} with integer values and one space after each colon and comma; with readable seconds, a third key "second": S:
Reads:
{"hour": 5, "minute": 36}
